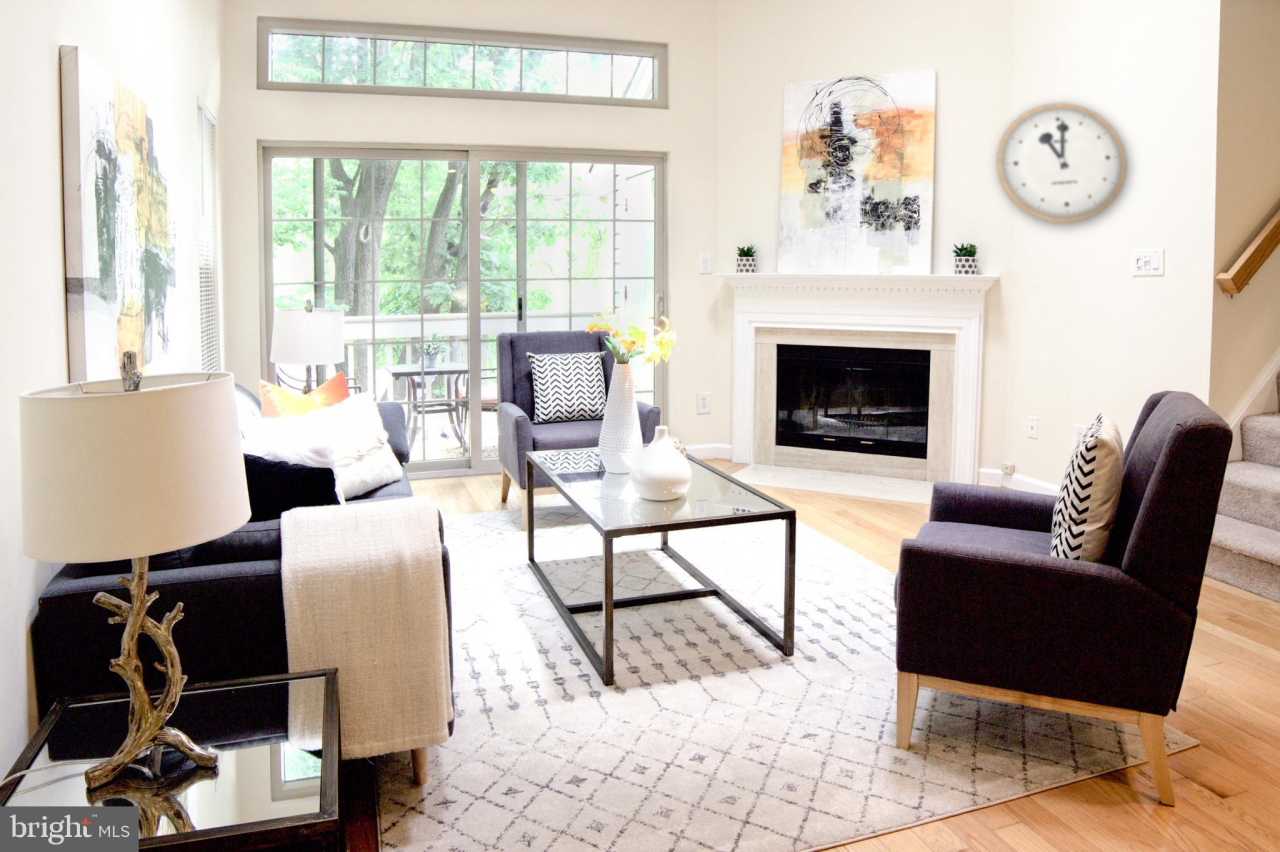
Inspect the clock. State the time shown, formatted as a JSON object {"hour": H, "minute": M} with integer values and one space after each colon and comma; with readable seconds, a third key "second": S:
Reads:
{"hour": 11, "minute": 1}
